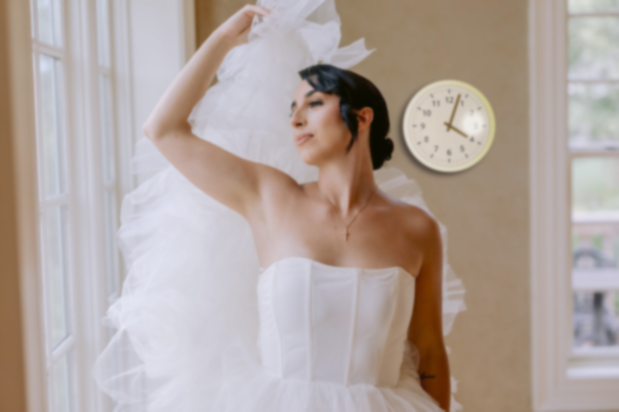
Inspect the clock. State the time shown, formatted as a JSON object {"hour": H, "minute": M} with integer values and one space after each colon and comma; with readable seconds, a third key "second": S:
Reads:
{"hour": 4, "minute": 3}
